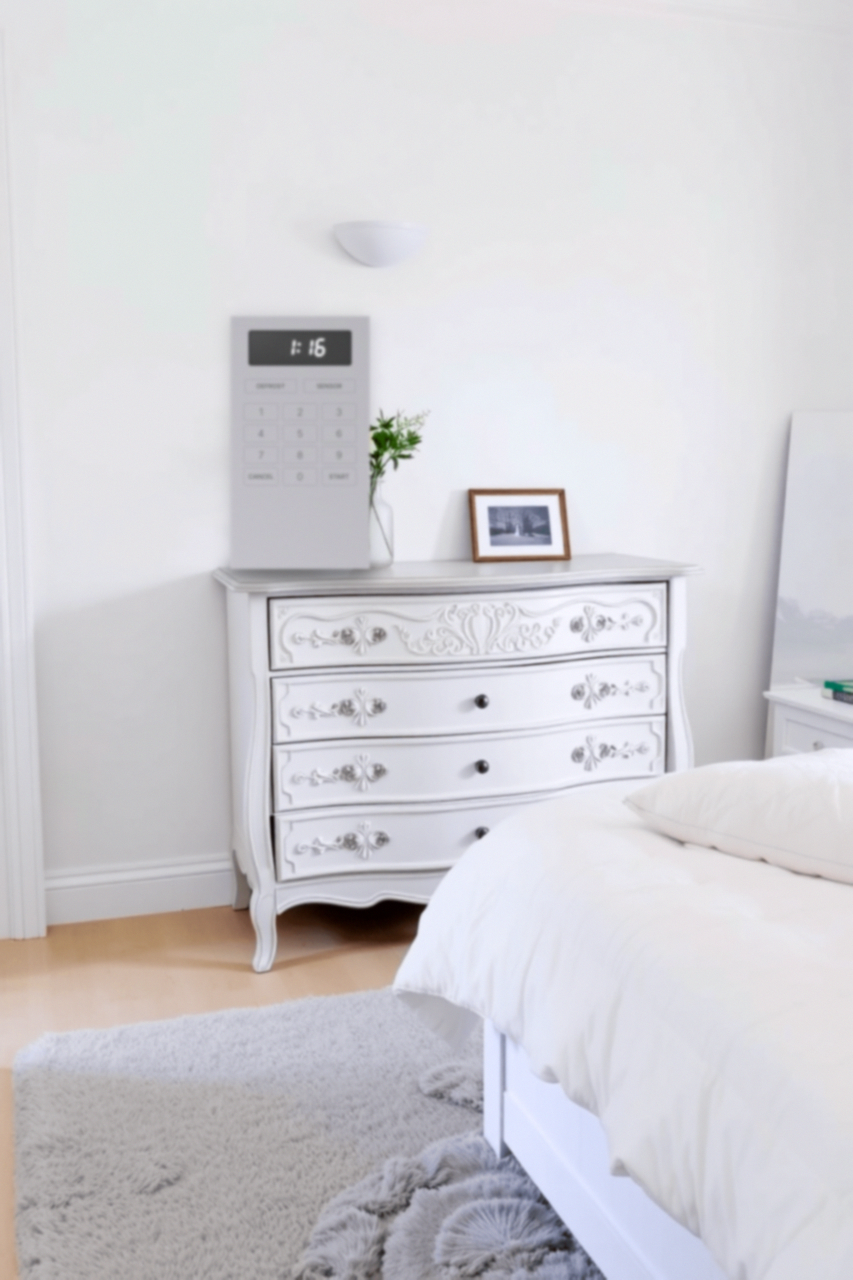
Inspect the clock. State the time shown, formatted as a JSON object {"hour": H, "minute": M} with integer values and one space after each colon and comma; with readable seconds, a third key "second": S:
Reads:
{"hour": 1, "minute": 16}
